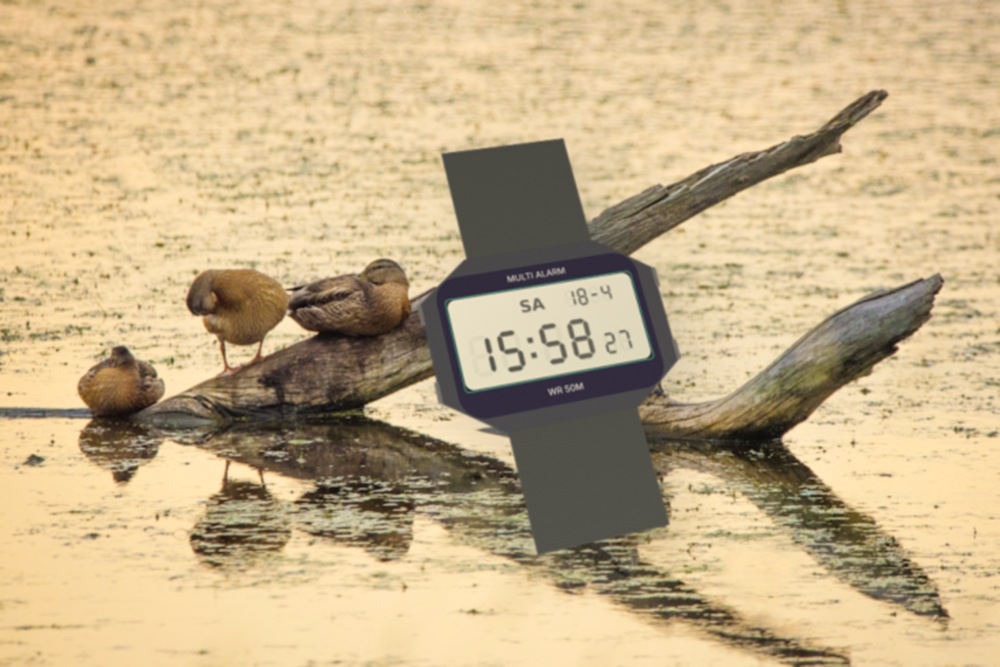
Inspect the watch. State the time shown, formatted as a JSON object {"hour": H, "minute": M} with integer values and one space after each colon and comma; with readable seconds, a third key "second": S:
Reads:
{"hour": 15, "minute": 58, "second": 27}
